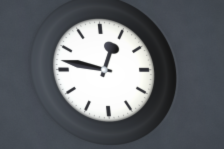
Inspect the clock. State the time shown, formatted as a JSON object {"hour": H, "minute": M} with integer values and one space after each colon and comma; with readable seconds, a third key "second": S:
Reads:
{"hour": 12, "minute": 47}
